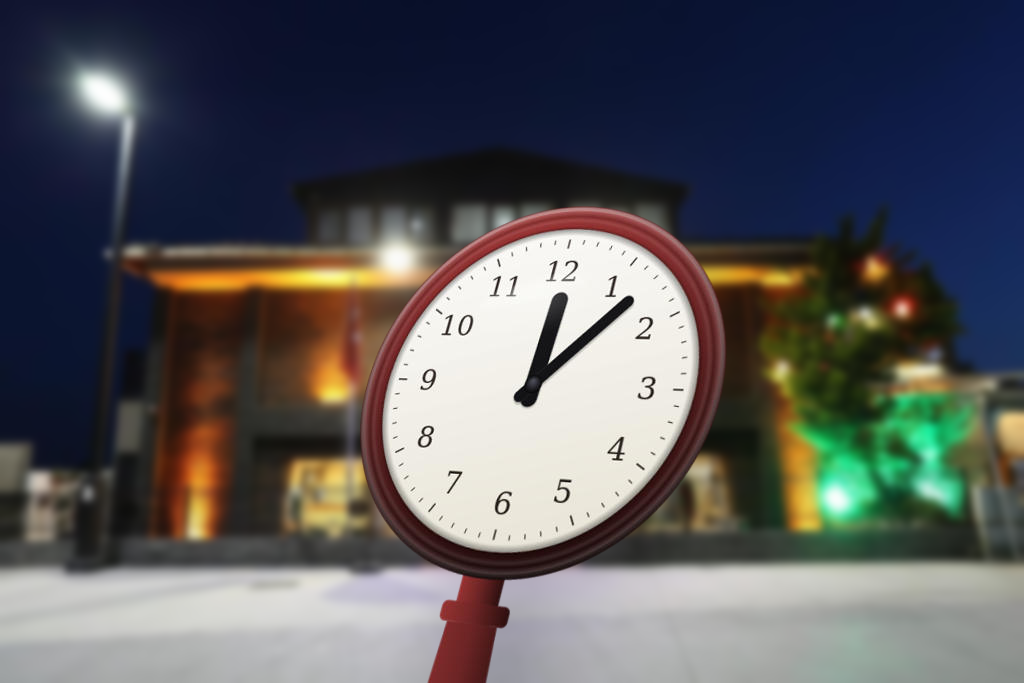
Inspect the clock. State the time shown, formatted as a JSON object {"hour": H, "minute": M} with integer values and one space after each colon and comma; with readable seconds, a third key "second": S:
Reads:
{"hour": 12, "minute": 7}
